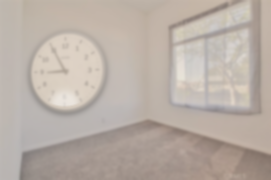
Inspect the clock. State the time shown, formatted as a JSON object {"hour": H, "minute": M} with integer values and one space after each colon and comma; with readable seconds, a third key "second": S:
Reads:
{"hour": 8, "minute": 55}
